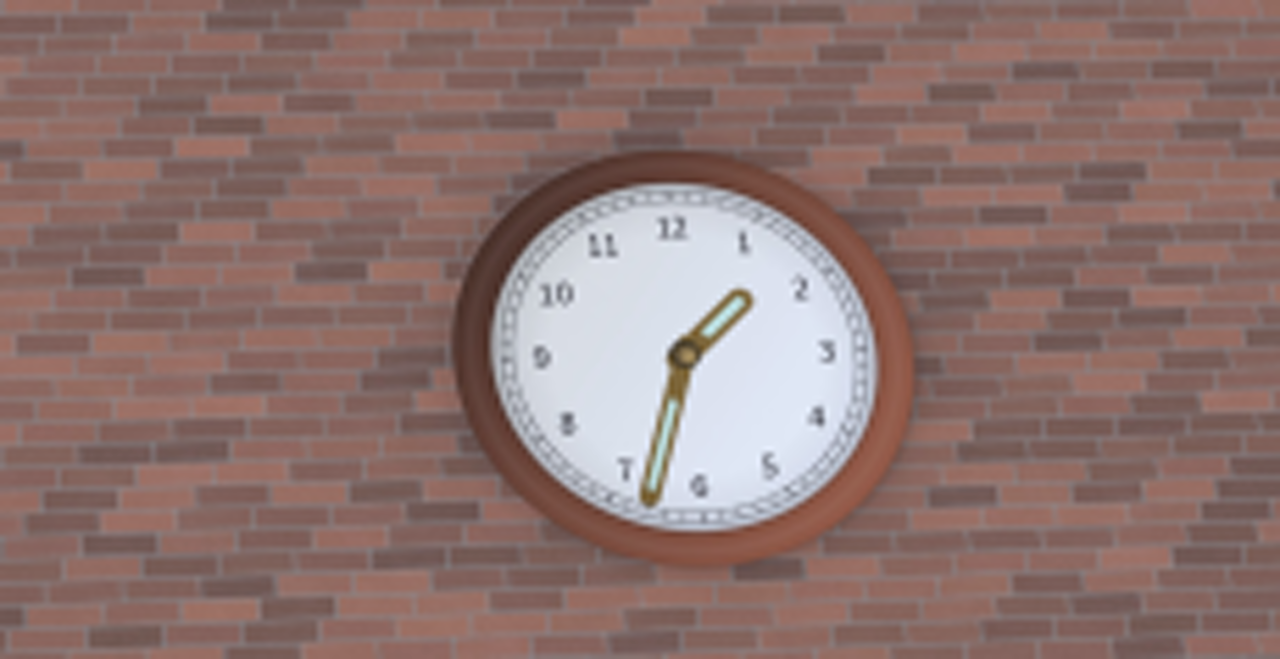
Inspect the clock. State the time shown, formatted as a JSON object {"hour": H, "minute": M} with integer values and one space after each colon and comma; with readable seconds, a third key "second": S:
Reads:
{"hour": 1, "minute": 33}
